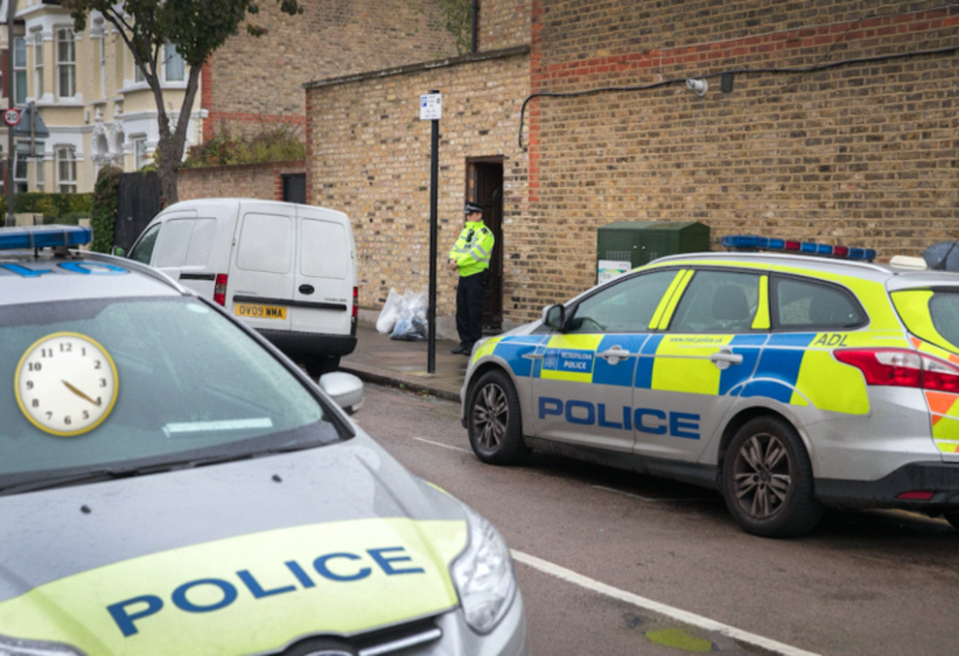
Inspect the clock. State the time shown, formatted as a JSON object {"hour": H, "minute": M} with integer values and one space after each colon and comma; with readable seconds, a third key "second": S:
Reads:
{"hour": 4, "minute": 21}
